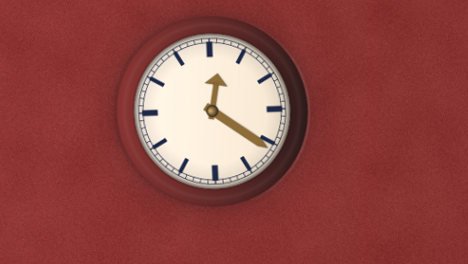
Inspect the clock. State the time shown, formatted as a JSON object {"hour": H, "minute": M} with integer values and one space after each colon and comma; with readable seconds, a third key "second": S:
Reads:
{"hour": 12, "minute": 21}
